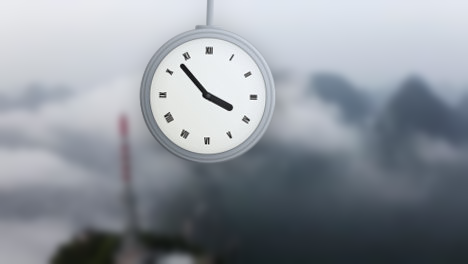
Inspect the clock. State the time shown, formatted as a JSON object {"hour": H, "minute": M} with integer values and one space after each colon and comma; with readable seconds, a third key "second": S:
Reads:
{"hour": 3, "minute": 53}
